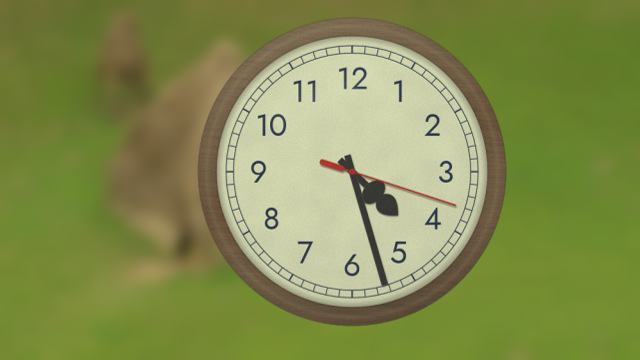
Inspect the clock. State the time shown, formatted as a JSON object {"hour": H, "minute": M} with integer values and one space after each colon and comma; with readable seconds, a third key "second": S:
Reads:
{"hour": 4, "minute": 27, "second": 18}
